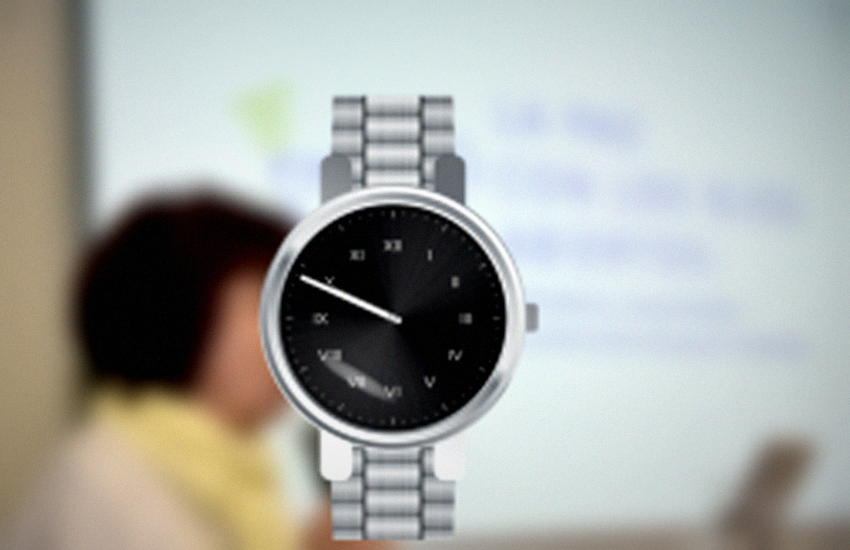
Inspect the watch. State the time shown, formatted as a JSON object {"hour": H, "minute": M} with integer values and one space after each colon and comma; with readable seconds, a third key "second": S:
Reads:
{"hour": 9, "minute": 49}
